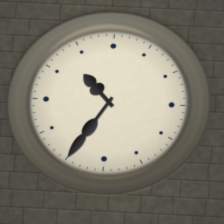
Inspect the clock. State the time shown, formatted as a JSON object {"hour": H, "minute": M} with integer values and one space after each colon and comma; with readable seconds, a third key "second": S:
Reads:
{"hour": 10, "minute": 35}
